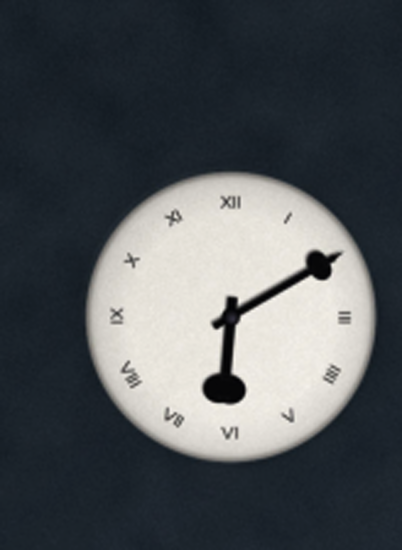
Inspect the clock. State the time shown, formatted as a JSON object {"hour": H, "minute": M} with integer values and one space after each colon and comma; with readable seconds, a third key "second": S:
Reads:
{"hour": 6, "minute": 10}
